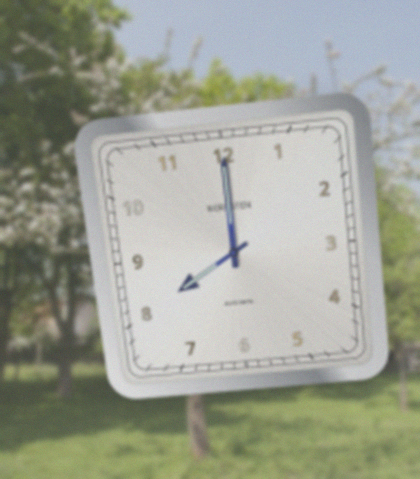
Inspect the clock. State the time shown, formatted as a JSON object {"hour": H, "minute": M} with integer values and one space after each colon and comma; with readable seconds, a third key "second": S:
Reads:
{"hour": 8, "minute": 0}
